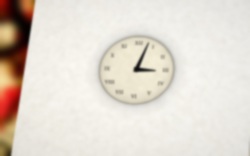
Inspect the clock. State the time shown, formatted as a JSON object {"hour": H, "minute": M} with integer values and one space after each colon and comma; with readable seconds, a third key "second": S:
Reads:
{"hour": 3, "minute": 3}
